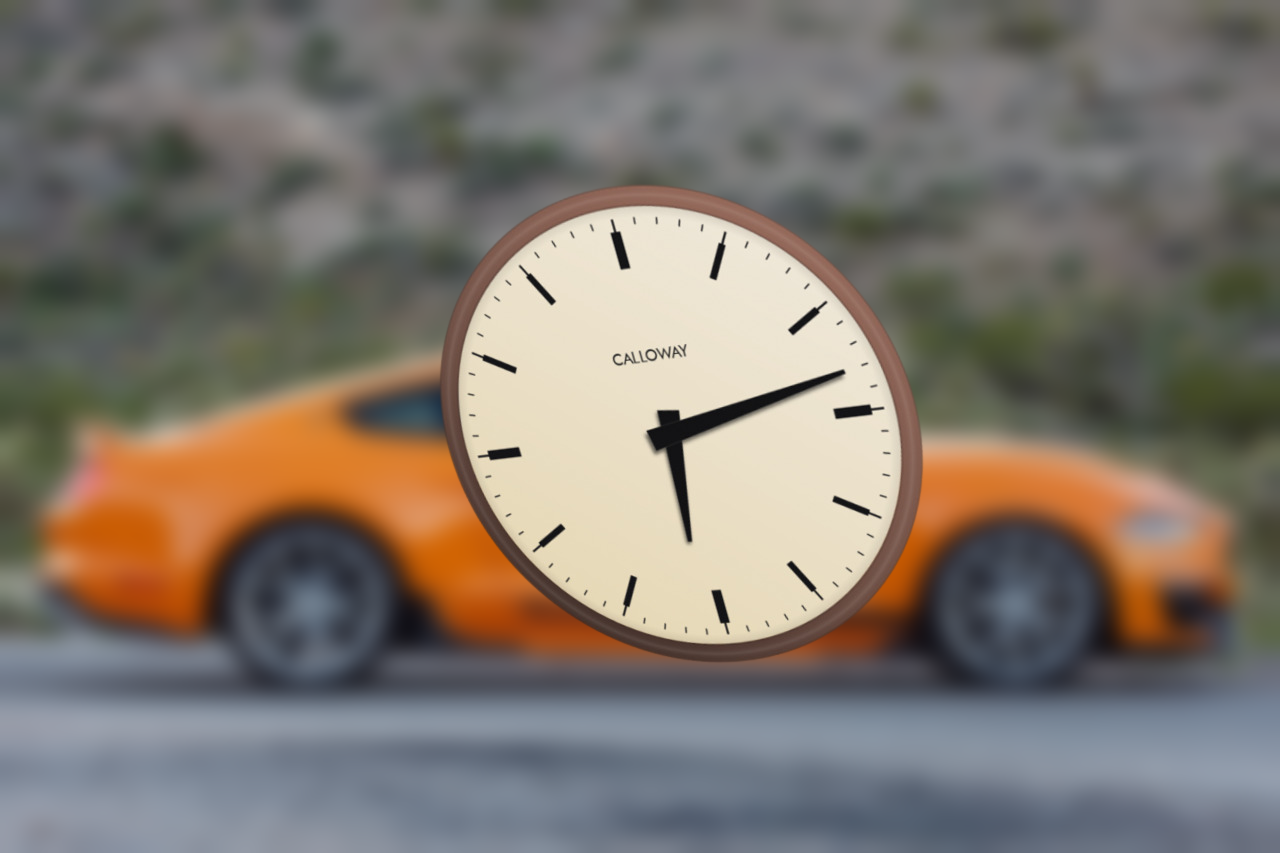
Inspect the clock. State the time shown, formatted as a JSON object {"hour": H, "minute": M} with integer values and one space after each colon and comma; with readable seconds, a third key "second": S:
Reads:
{"hour": 6, "minute": 13}
